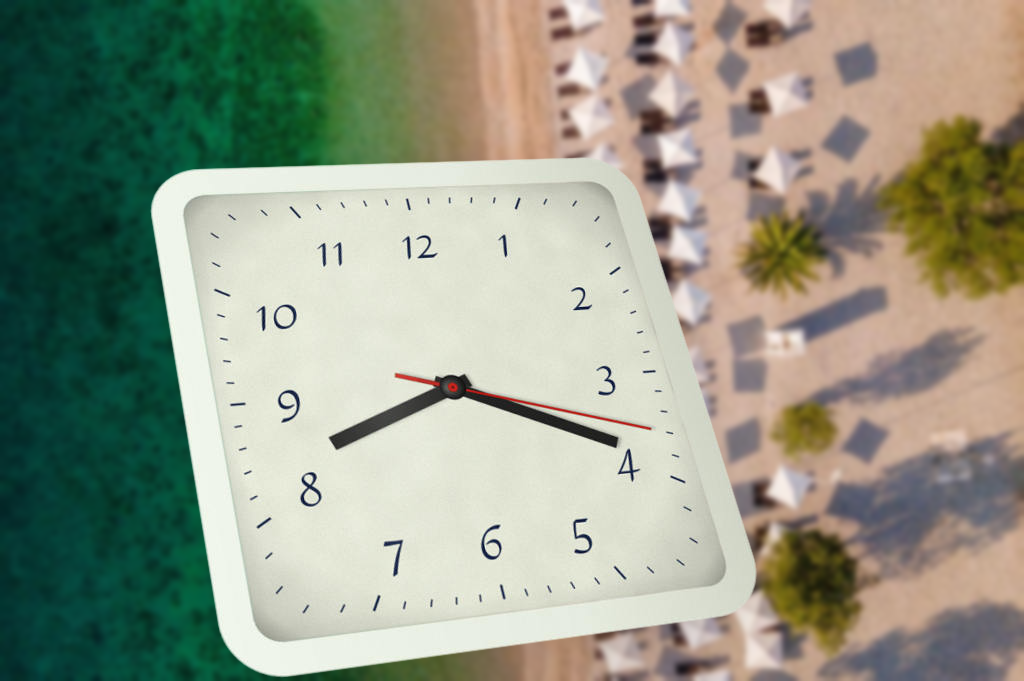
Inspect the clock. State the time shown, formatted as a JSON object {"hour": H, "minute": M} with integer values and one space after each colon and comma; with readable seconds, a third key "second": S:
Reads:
{"hour": 8, "minute": 19, "second": 18}
